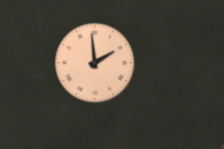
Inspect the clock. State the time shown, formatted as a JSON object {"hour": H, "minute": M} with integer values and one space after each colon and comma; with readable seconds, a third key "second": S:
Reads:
{"hour": 1, "minute": 59}
